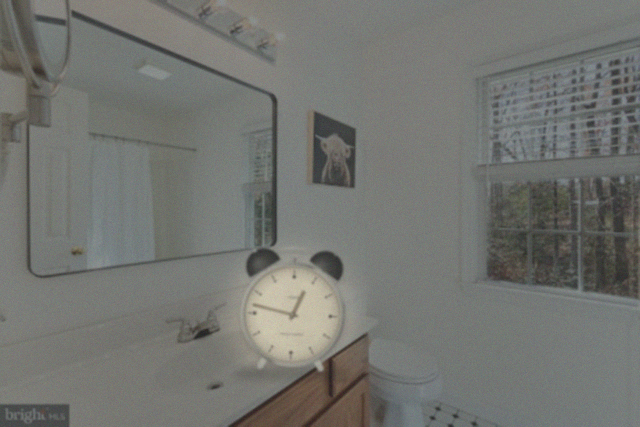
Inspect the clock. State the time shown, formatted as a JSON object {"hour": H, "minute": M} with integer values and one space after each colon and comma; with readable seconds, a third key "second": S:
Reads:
{"hour": 12, "minute": 47}
